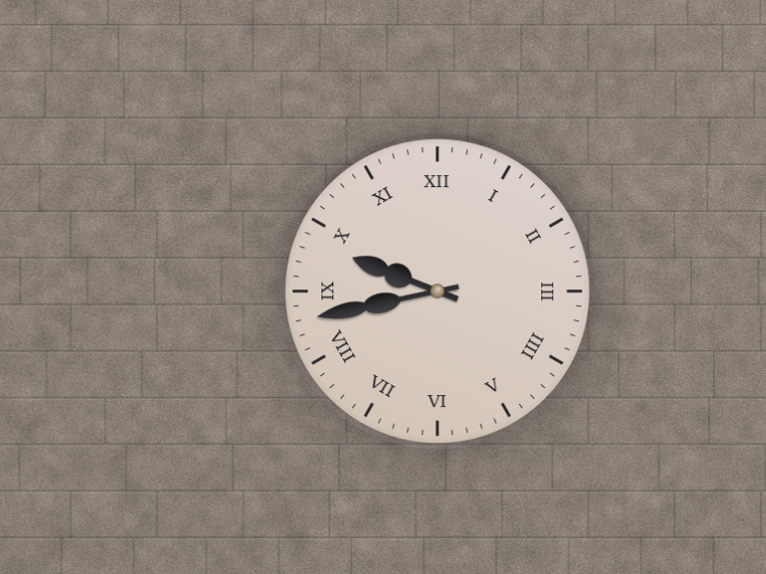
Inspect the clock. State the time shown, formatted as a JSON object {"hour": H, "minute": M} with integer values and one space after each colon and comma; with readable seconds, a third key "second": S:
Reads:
{"hour": 9, "minute": 43}
